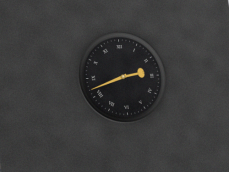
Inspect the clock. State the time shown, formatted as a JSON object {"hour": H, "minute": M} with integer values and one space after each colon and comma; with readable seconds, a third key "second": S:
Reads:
{"hour": 2, "minute": 42}
